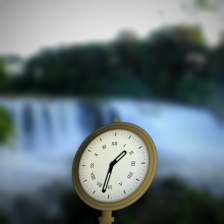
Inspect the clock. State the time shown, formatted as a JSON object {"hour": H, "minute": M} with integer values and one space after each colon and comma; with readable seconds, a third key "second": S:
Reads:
{"hour": 1, "minute": 32}
